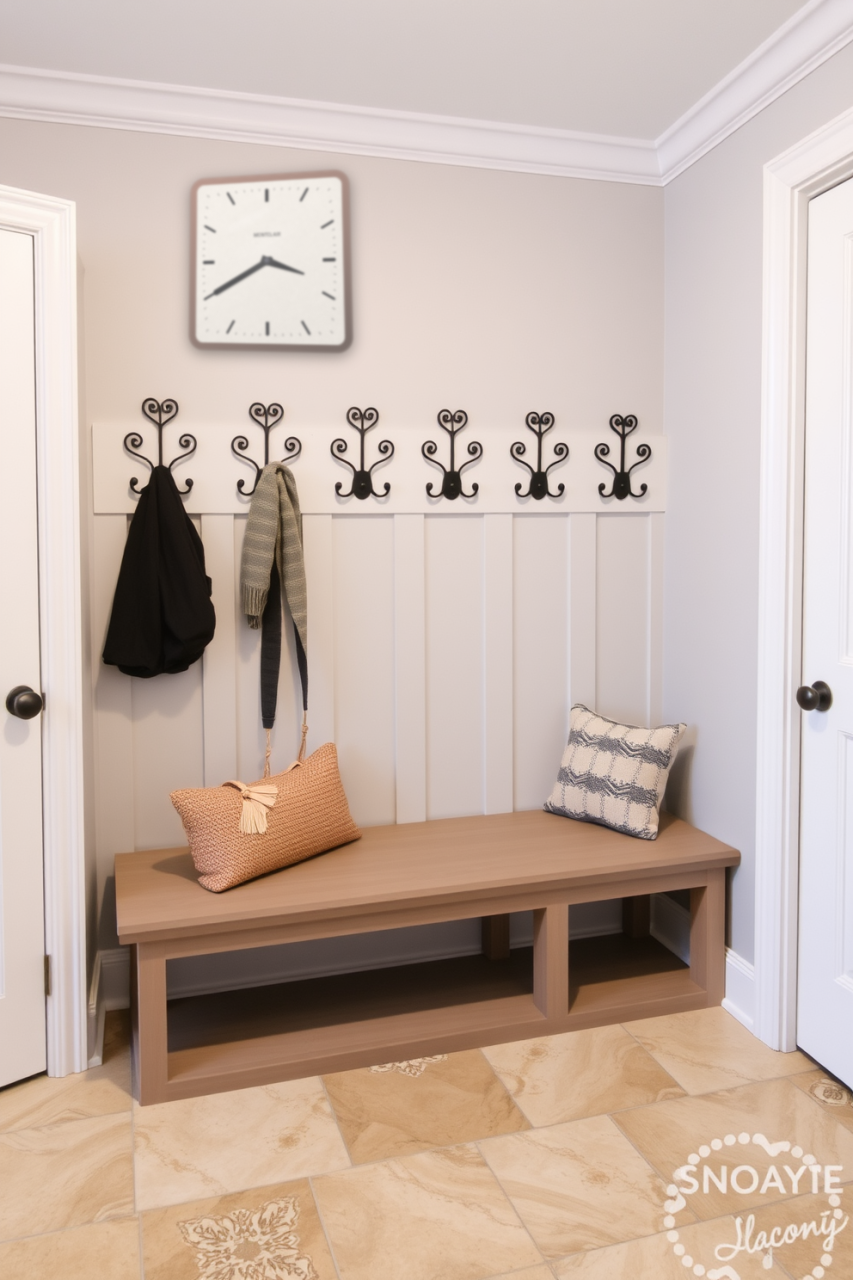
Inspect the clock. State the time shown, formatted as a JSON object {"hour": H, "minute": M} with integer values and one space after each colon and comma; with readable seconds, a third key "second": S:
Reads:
{"hour": 3, "minute": 40}
